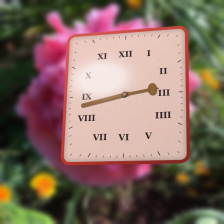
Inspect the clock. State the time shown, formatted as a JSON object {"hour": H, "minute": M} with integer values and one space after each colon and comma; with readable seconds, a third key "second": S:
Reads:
{"hour": 2, "minute": 43}
